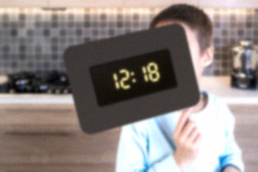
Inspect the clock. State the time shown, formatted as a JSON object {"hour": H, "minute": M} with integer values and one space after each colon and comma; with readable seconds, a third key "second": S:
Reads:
{"hour": 12, "minute": 18}
